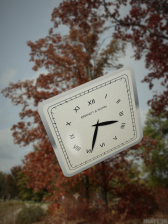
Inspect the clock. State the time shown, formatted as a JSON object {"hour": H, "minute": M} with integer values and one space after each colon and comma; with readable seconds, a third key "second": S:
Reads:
{"hour": 3, "minute": 34}
